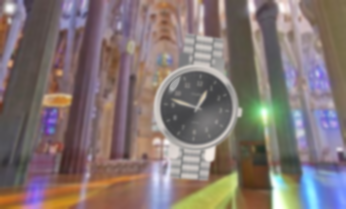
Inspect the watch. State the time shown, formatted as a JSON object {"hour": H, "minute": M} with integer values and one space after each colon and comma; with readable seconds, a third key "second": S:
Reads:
{"hour": 12, "minute": 47}
